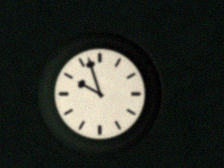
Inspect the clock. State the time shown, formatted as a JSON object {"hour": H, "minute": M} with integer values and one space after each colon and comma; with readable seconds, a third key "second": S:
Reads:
{"hour": 9, "minute": 57}
